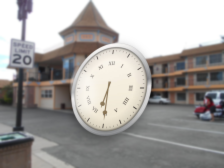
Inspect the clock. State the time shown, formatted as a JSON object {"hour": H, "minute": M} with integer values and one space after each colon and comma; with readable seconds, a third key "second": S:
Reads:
{"hour": 6, "minute": 30}
